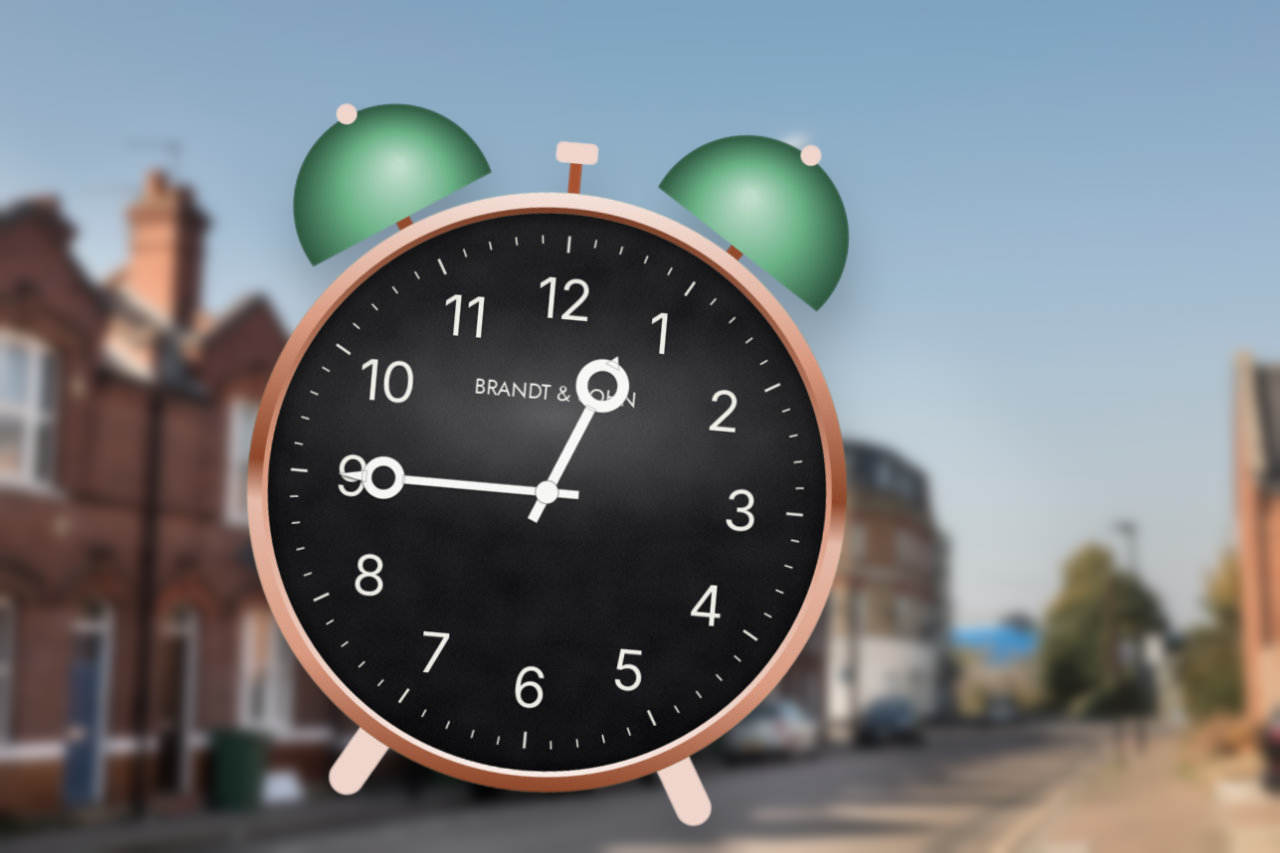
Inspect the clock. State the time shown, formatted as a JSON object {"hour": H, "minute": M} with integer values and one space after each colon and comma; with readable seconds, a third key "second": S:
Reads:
{"hour": 12, "minute": 45}
